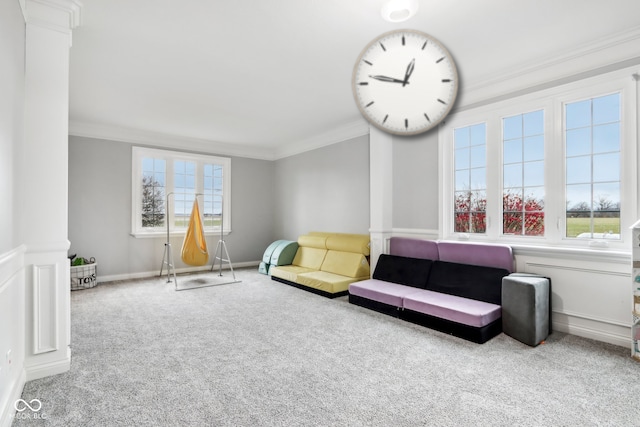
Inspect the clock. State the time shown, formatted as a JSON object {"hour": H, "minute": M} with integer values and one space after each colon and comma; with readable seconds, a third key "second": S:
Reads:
{"hour": 12, "minute": 47}
